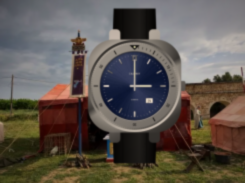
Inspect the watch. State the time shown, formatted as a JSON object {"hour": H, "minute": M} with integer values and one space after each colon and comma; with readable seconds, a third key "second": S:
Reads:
{"hour": 3, "minute": 0}
